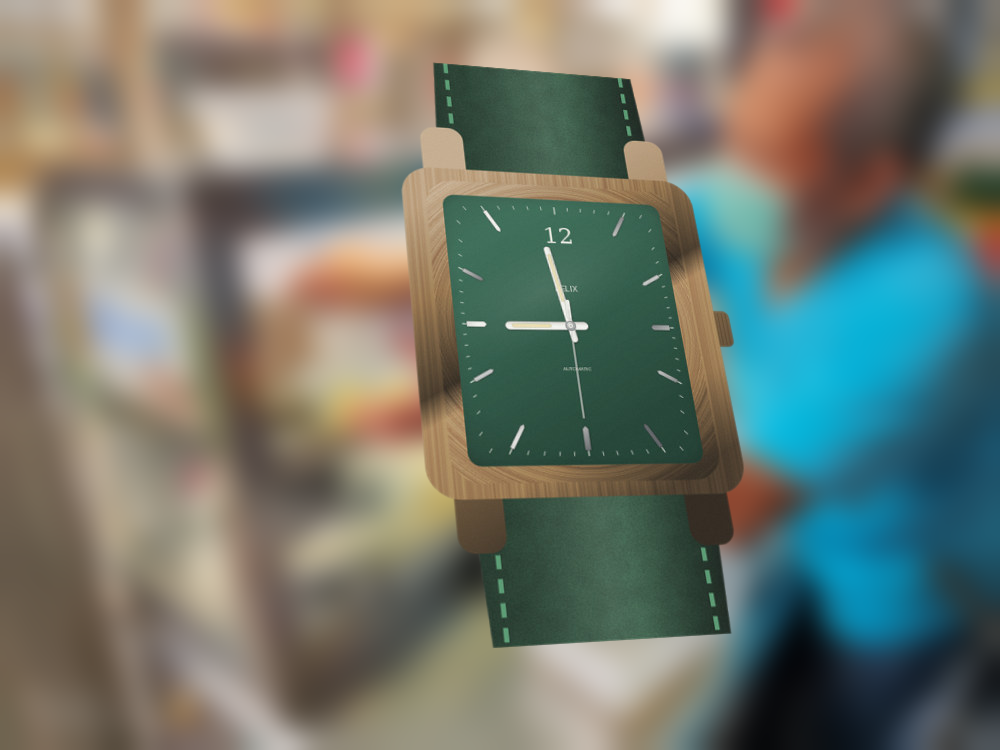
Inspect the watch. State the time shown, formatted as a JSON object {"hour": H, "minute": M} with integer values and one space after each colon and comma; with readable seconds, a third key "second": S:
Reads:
{"hour": 8, "minute": 58, "second": 30}
